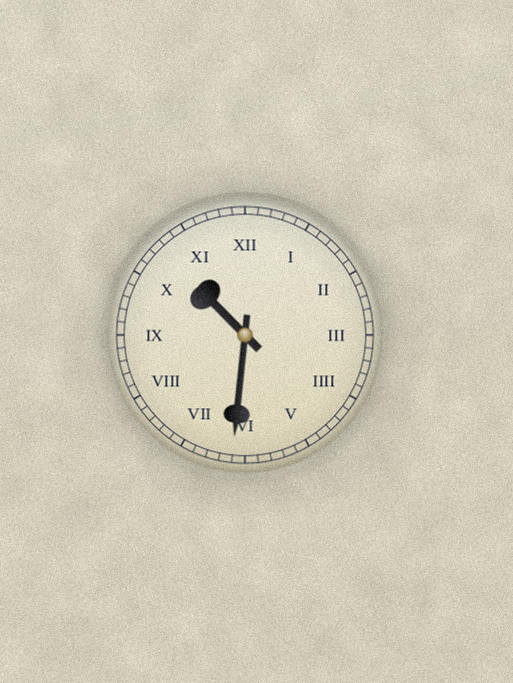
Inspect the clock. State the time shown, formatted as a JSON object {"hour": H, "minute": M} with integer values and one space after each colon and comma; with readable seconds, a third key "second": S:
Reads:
{"hour": 10, "minute": 31}
